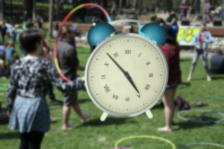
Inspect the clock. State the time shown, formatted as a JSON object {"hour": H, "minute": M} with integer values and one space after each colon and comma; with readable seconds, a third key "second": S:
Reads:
{"hour": 4, "minute": 53}
